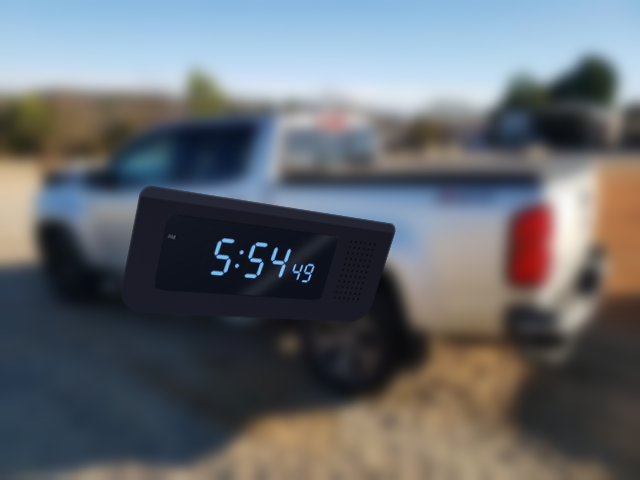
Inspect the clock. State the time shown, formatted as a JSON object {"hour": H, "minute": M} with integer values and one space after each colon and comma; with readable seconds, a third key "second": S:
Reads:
{"hour": 5, "minute": 54, "second": 49}
